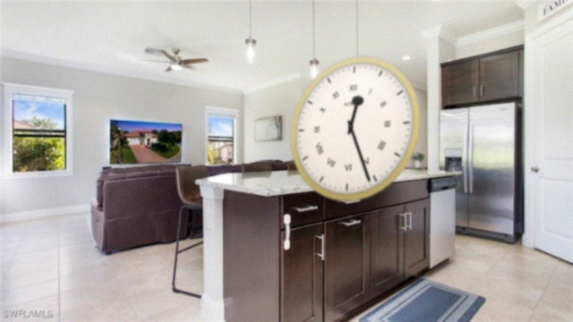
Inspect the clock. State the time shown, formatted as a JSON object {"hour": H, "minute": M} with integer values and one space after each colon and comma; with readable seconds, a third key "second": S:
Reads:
{"hour": 12, "minute": 26}
